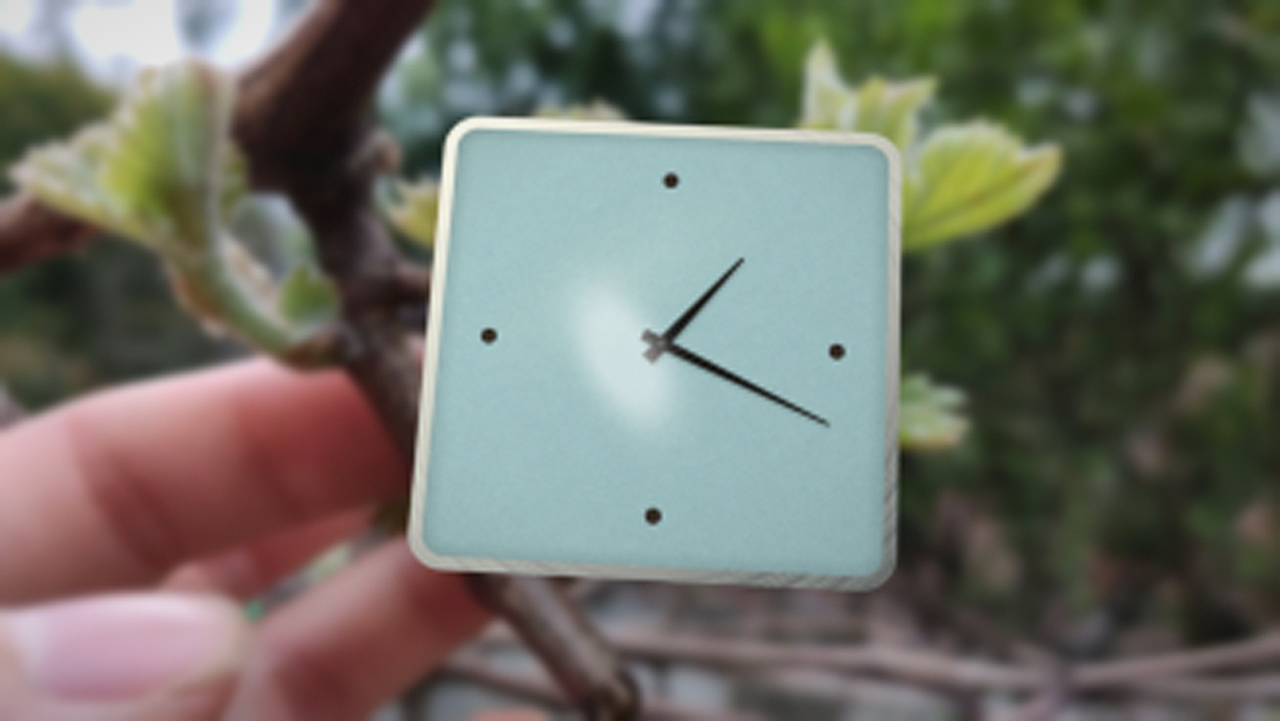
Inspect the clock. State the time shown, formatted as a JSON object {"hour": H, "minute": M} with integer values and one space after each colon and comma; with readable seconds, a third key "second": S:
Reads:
{"hour": 1, "minute": 19}
